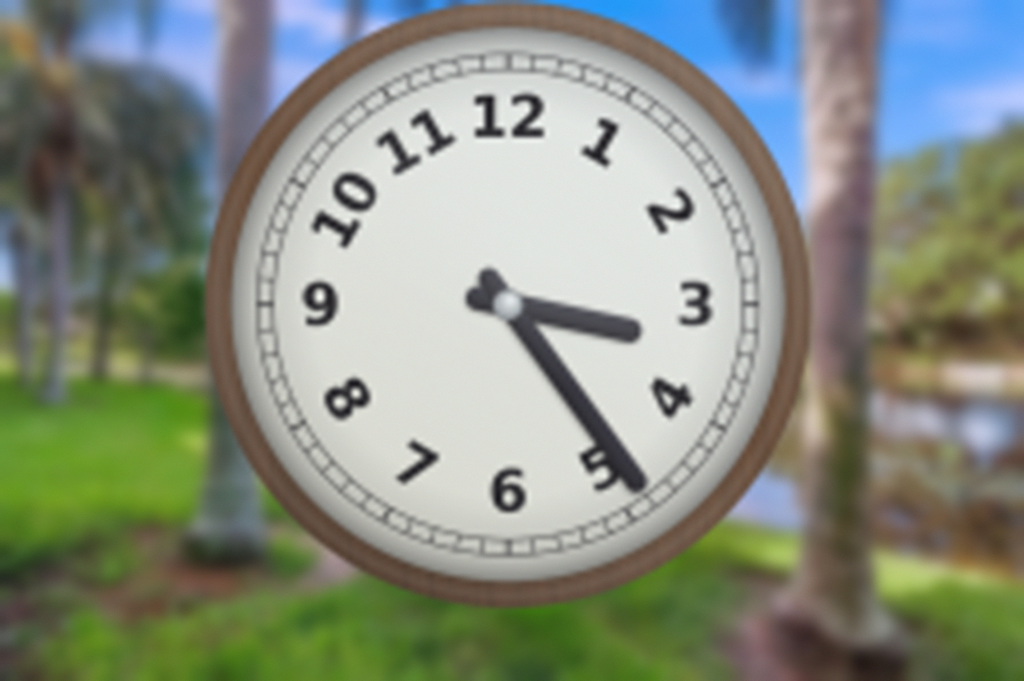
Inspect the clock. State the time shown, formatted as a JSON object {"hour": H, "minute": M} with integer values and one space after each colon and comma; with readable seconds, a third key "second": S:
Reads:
{"hour": 3, "minute": 24}
